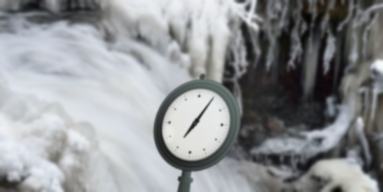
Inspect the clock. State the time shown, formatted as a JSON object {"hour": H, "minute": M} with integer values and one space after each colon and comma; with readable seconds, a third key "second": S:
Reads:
{"hour": 7, "minute": 5}
